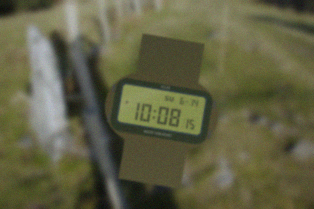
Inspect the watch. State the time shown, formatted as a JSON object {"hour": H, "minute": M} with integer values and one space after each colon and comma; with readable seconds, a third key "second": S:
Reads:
{"hour": 10, "minute": 8}
